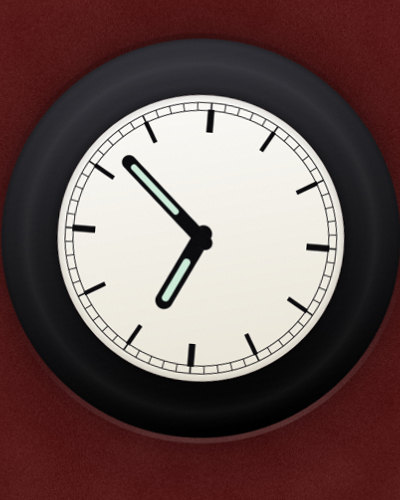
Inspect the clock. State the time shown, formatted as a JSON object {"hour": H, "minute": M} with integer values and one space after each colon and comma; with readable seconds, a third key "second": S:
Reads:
{"hour": 6, "minute": 52}
